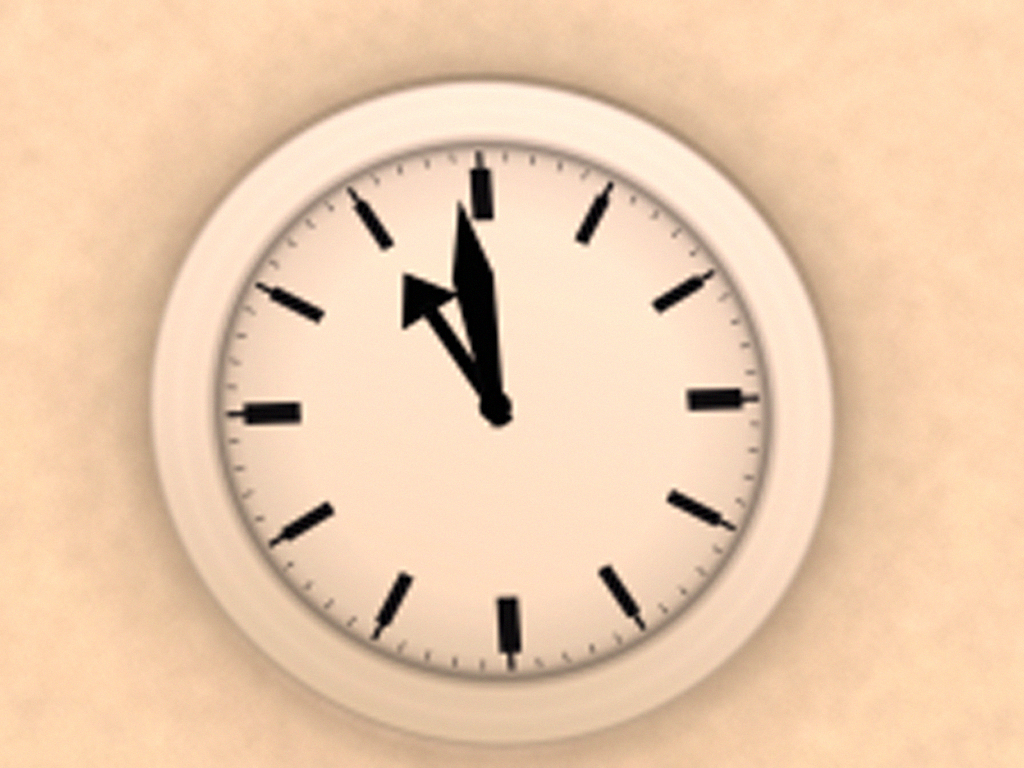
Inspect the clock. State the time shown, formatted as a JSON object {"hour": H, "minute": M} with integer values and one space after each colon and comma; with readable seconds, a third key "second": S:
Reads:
{"hour": 10, "minute": 59}
